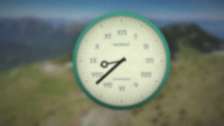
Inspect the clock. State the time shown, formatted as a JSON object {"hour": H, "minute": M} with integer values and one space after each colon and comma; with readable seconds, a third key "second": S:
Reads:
{"hour": 8, "minute": 38}
